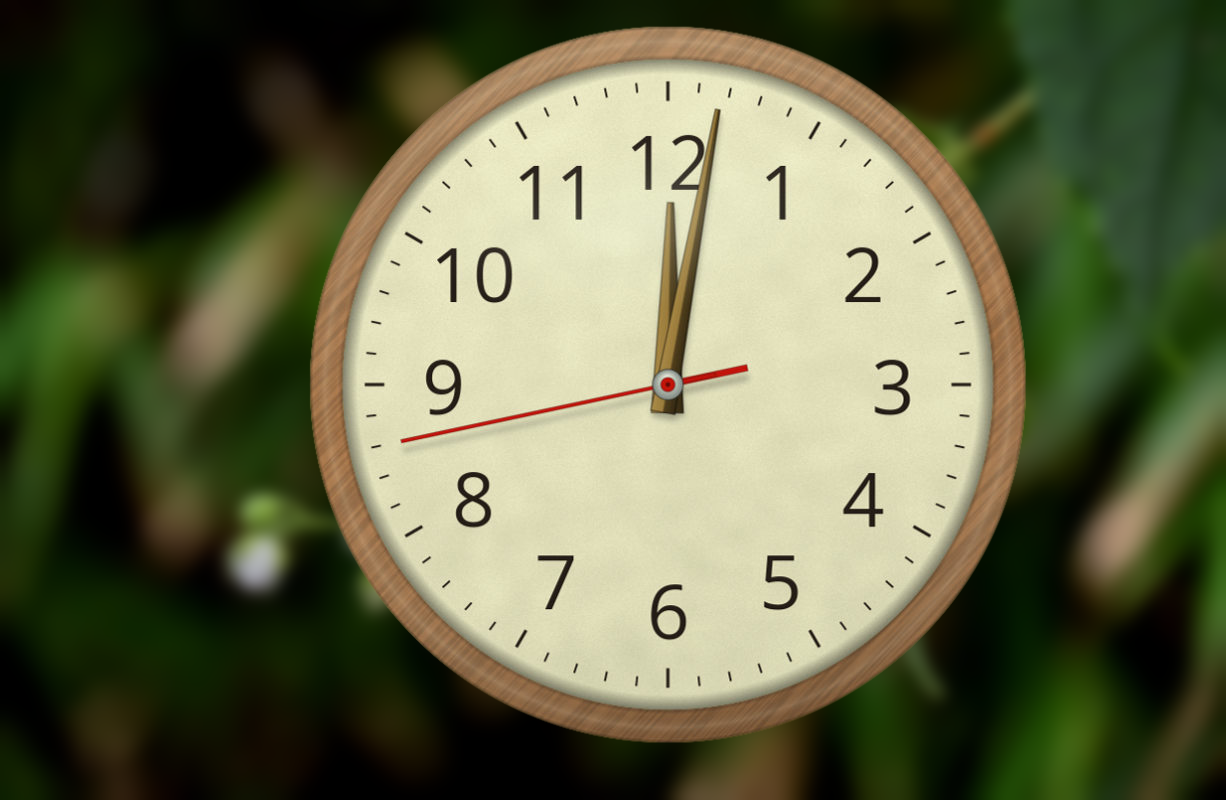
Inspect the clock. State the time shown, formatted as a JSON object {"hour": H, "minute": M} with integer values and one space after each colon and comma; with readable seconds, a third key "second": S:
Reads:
{"hour": 12, "minute": 1, "second": 43}
